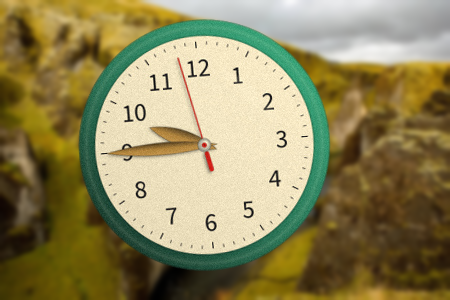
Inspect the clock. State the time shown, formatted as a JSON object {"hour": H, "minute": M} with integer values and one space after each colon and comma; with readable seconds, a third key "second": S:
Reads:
{"hour": 9, "minute": 44, "second": 58}
